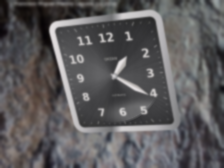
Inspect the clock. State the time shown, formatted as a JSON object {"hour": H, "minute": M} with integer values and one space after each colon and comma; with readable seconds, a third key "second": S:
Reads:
{"hour": 1, "minute": 21}
